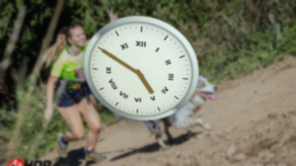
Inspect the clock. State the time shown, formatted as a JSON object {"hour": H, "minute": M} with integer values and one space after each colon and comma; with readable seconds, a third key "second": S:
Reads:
{"hour": 4, "minute": 50}
